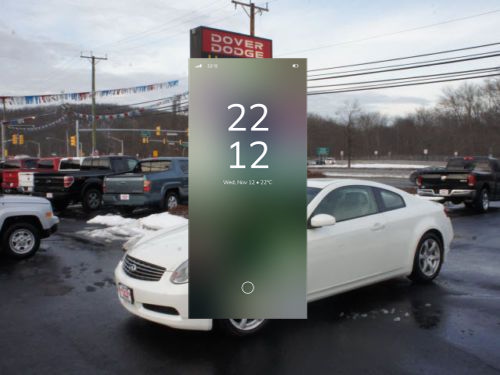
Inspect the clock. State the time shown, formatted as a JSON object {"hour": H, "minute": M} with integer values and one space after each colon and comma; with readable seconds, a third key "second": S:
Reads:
{"hour": 22, "minute": 12}
